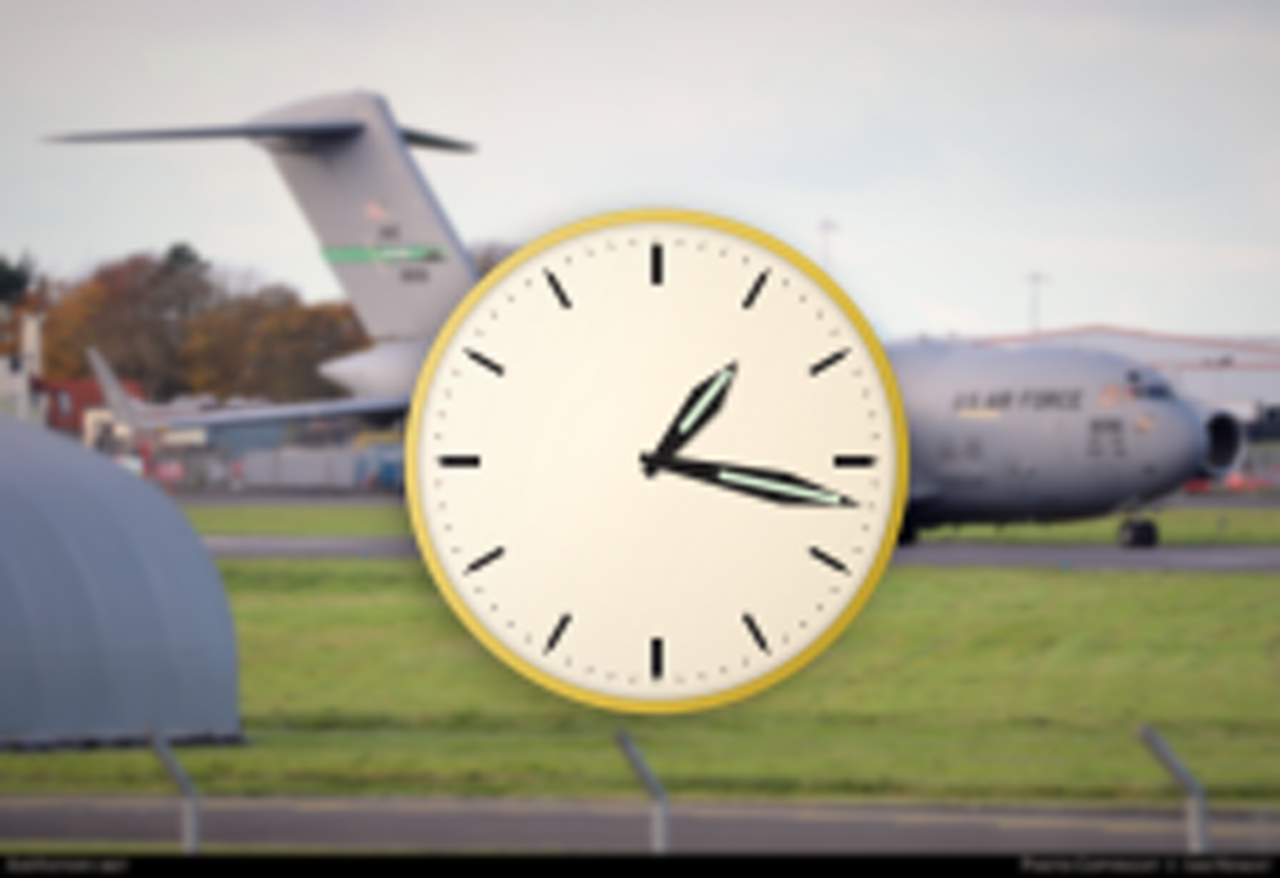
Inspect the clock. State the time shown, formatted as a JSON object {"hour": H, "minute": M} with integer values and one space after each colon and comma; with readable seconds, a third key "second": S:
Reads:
{"hour": 1, "minute": 17}
